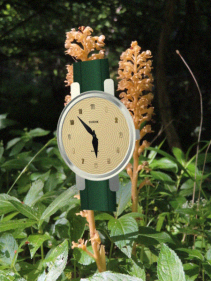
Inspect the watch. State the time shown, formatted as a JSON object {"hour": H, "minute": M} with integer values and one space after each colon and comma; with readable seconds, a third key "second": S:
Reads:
{"hour": 5, "minute": 53}
